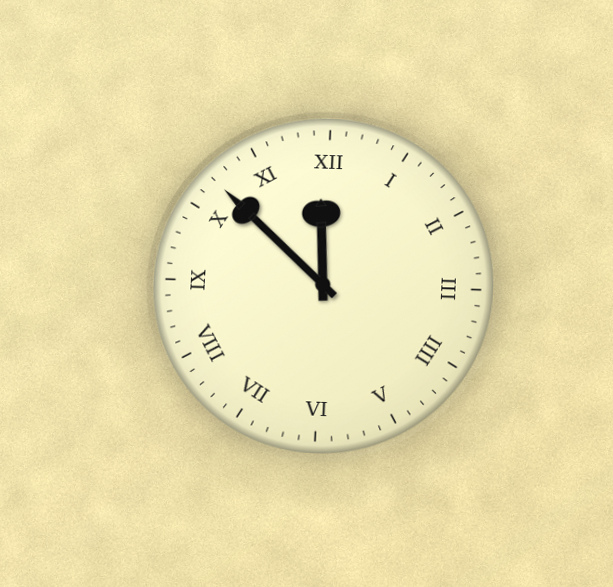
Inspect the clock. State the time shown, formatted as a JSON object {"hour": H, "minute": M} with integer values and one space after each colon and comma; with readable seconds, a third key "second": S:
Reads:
{"hour": 11, "minute": 52}
